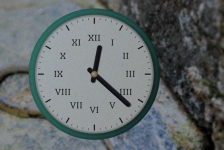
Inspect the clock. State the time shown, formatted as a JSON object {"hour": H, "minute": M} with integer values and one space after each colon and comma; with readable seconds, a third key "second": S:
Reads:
{"hour": 12, "minute": 22}
